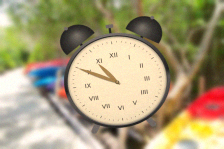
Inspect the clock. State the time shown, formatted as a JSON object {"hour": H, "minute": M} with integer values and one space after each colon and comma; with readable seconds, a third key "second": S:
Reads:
{"hour": 10, "minute": 50}
